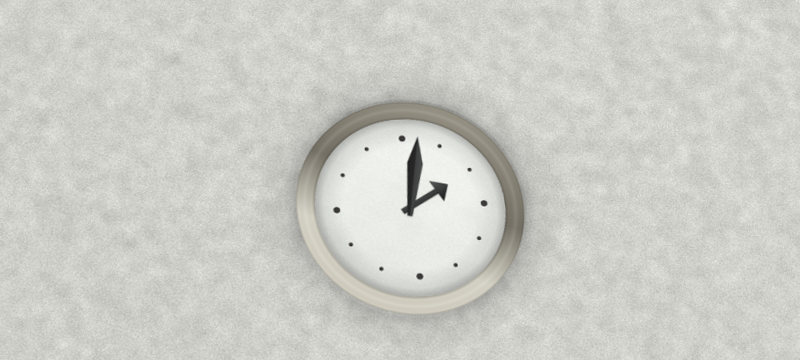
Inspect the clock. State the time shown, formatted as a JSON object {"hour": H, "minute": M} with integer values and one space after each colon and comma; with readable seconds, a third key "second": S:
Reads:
{"hour": 2, "minute": 2}
